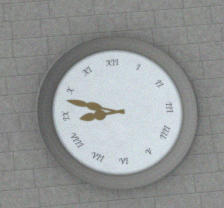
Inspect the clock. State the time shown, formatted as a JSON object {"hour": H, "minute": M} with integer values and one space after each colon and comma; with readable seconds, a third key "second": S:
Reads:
{"hour": 8, "minute": 48}
